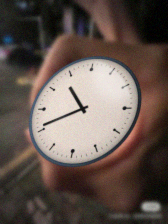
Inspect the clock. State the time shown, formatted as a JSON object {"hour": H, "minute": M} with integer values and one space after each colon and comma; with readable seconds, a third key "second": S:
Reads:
{"hour": 10, "minute": 41}
